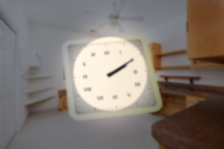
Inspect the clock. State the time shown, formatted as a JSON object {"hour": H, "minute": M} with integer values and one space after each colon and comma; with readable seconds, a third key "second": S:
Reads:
{"hour": 2, "minute": 10}
